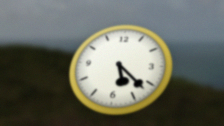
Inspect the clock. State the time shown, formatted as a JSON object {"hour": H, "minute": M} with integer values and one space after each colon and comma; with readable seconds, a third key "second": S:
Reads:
{"hour": 5, "minute": 22}
